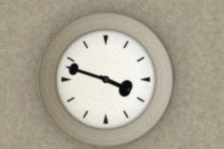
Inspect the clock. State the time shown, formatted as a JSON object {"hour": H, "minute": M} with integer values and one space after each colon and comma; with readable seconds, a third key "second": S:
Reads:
{"hour": 3, "minute": 48}
